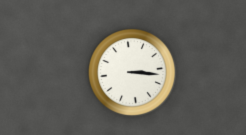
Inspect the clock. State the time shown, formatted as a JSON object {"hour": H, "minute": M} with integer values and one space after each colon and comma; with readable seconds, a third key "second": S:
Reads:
{"hour": 3, "minute": 17}
